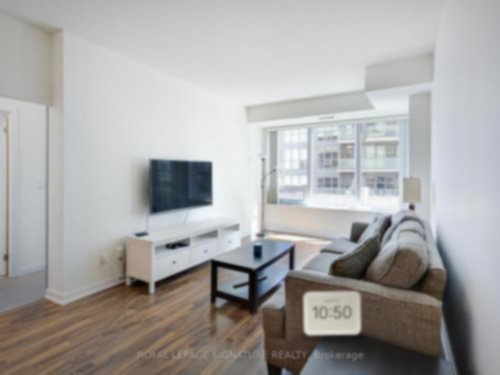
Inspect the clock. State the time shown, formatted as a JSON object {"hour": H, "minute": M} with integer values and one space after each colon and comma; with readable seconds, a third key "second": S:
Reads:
{"hour": 10, "minute": 50}
